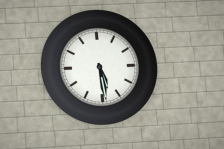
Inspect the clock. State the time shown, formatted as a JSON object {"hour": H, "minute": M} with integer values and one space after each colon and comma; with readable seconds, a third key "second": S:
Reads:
{"hour": 5, "minute": 29}
